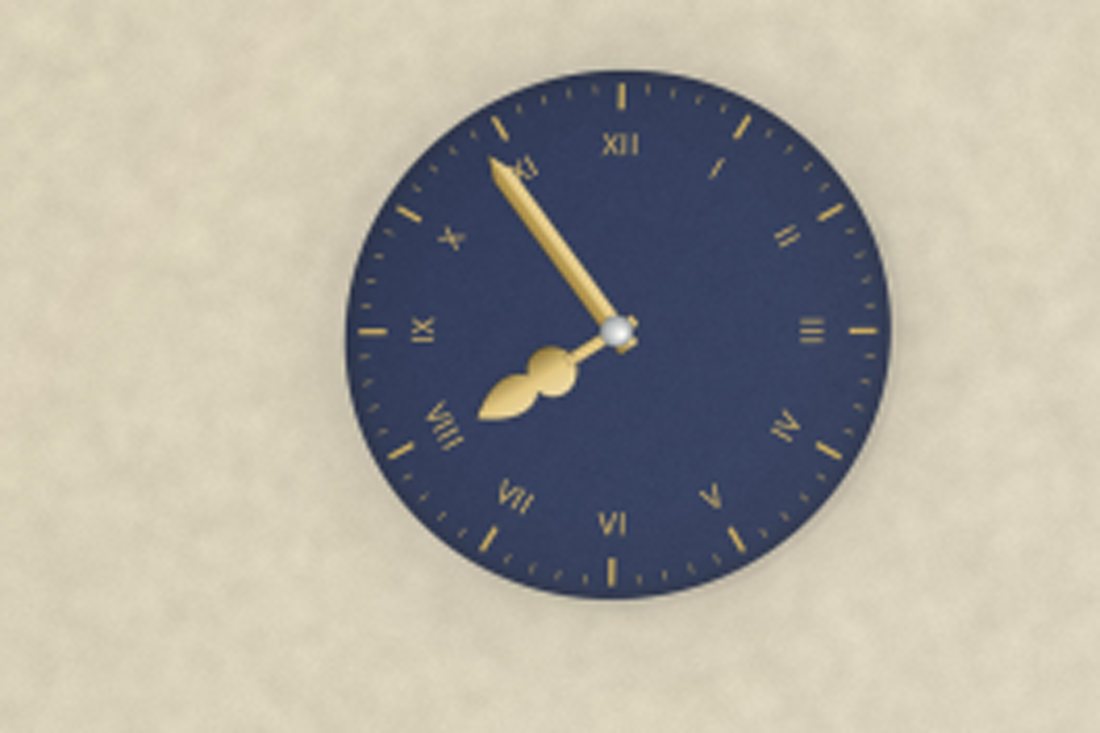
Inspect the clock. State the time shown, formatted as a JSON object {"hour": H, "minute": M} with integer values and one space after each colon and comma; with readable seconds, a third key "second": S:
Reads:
{"hour": 7, "minute": 54}
